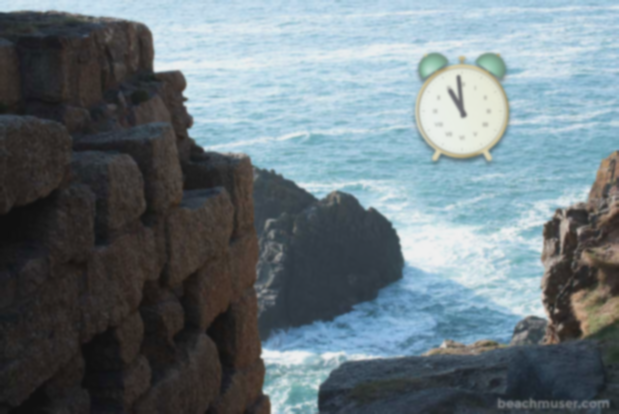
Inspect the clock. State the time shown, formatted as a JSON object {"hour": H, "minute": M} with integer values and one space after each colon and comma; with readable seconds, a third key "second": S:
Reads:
{"hour": 10, "minute": 59}
